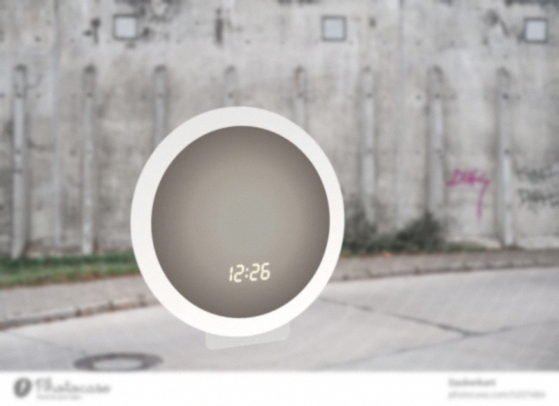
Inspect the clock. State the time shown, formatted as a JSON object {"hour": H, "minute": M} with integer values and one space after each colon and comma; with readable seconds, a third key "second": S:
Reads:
{"hour": 12, "minute": 26}
